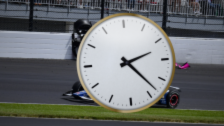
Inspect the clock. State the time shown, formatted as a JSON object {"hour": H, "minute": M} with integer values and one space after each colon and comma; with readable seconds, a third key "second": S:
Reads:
{"hour": 2, "minute": 23}
